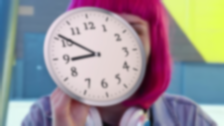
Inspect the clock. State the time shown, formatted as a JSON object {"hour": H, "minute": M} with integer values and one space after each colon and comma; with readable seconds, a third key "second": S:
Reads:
{"hour": 8, "minute": 51}
